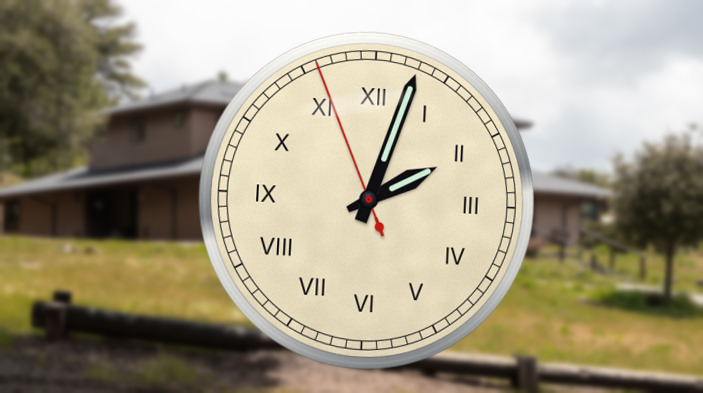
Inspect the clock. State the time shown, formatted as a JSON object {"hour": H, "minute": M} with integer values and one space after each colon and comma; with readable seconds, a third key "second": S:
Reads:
{"hour": 2, "minute": 2, "second": 56}
